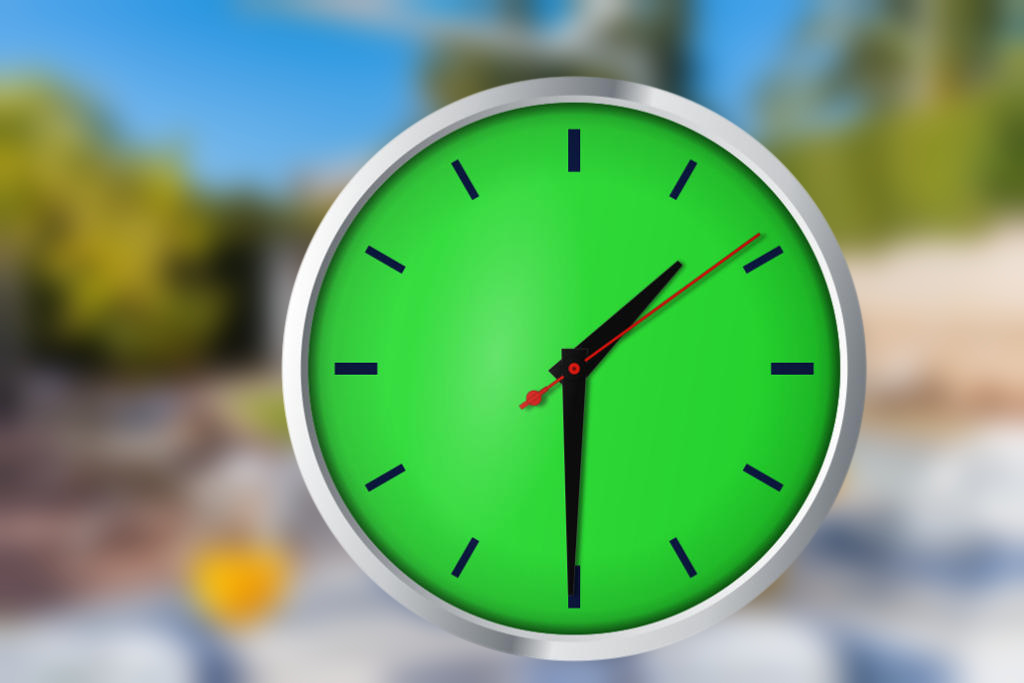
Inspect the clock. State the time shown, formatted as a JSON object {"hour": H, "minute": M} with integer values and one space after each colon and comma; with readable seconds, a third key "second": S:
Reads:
{"hour": 1, "minute": 30, "second": 9}
